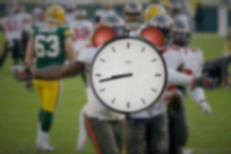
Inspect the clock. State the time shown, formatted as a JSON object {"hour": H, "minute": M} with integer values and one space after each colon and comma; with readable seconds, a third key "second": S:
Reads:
{"hour": 8, "minute": 43}
